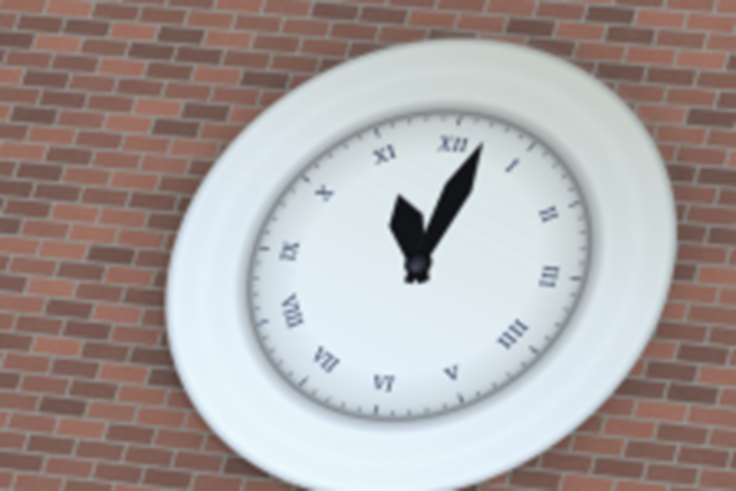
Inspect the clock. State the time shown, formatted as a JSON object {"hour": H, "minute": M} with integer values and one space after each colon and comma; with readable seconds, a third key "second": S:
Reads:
{"hour": 11, "minute": 2}
